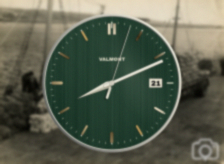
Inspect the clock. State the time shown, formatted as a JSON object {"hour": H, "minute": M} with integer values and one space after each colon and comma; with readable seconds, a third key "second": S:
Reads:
{"hour": 8, "minute": 11, "second": 3}
